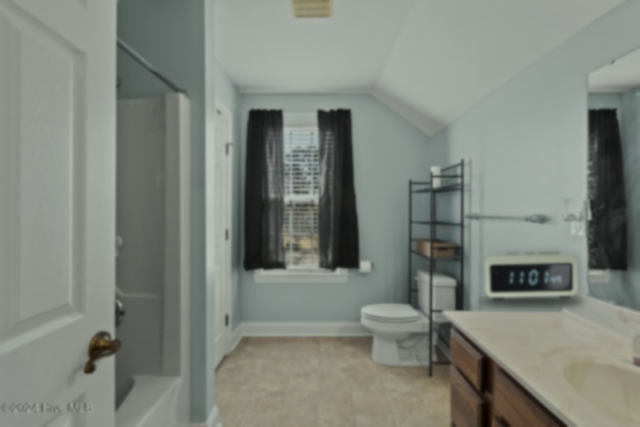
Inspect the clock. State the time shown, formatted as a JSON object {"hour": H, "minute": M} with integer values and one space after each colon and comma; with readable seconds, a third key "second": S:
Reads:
{"hour": 11, "minute": 1}
